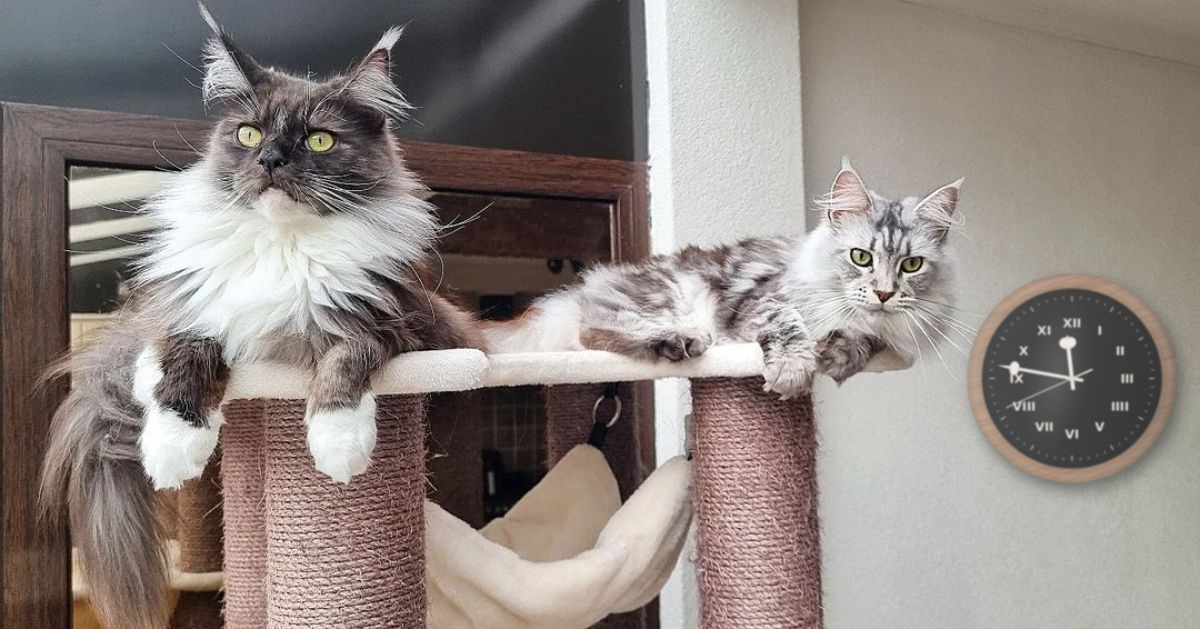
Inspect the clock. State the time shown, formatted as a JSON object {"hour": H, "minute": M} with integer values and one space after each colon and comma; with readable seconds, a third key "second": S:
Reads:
{"hour": 11, "minute": 46, "second": 41}
